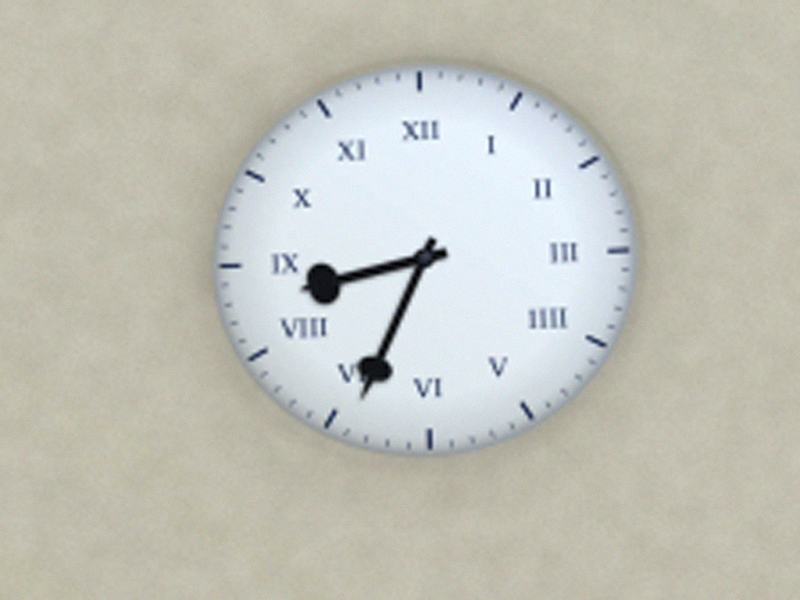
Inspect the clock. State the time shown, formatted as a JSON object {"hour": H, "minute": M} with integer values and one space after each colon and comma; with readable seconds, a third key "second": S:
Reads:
{"hour": 8, "minute": 34}
